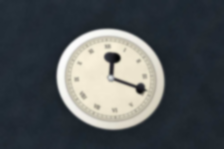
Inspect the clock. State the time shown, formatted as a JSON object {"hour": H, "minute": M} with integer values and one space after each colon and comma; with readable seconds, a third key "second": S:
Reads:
{"hour": 12, "minute": 19}
